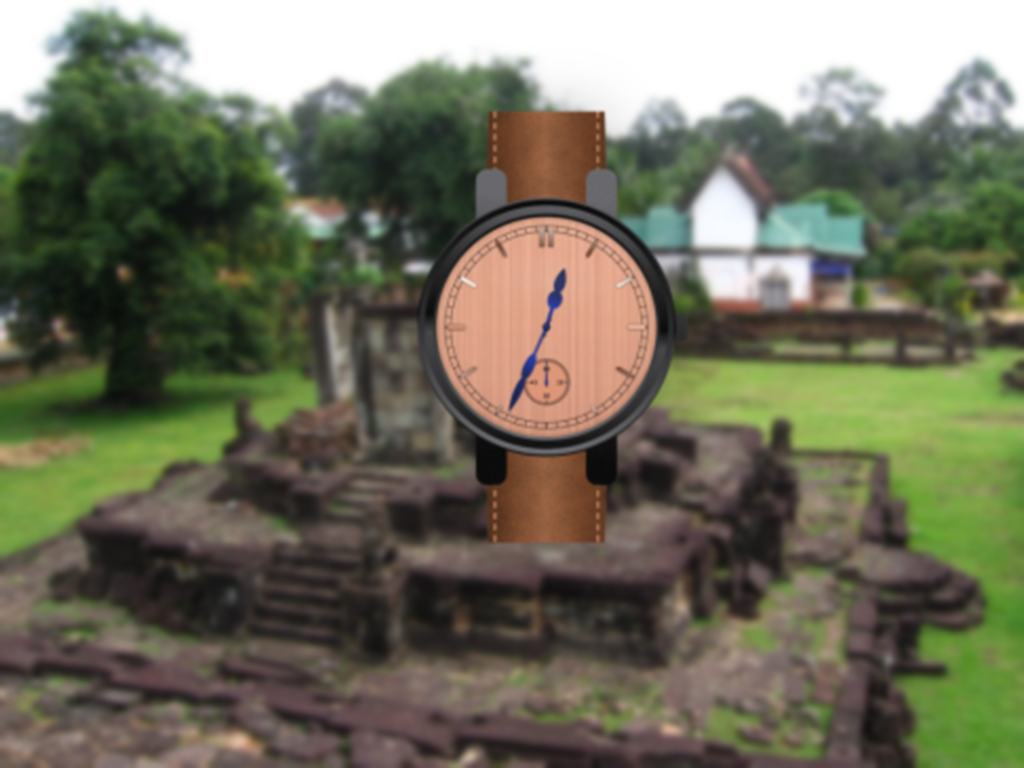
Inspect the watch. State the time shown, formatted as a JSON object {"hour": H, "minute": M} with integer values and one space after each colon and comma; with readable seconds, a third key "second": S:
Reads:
{"hour": 12, "minute": 34}
